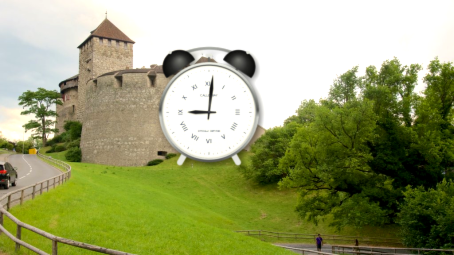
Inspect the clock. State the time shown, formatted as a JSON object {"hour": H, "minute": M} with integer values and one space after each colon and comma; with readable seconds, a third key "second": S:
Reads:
{"hour": 9, "minute": 1}
